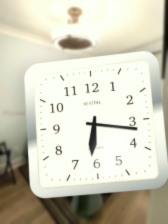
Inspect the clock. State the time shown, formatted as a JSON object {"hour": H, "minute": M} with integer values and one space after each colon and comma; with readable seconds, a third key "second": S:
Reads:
{"hour": 6, "minute": 17}
